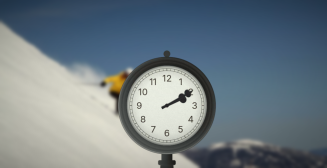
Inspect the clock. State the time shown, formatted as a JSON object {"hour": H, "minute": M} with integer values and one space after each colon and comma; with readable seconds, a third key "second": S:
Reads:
{"hour": 2, "minute": 10}
